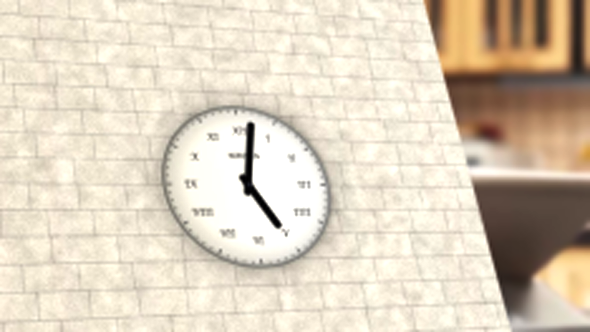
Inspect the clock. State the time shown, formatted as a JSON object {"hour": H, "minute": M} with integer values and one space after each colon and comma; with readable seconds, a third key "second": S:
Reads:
{"hour": 5, "minute": 2}
